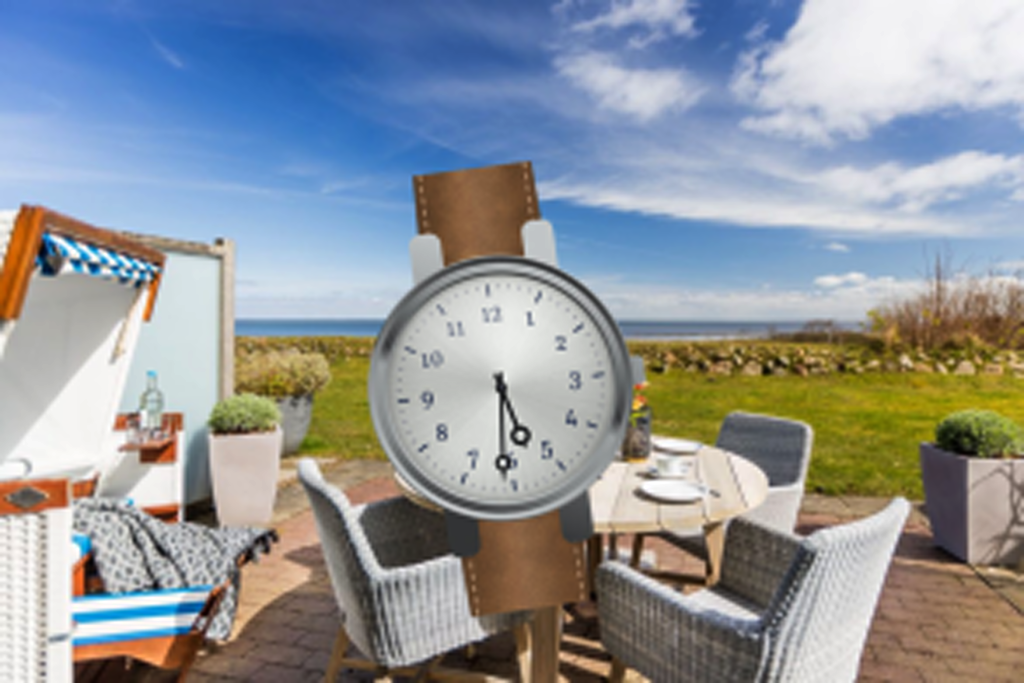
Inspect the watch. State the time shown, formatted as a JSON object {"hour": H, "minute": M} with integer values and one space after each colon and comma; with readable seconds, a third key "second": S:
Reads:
{"hour": 5, "minute": 31}
